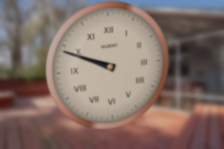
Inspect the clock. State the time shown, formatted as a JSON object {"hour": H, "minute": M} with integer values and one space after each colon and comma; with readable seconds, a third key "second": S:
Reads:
{"hour": 9, "minute": 49}
